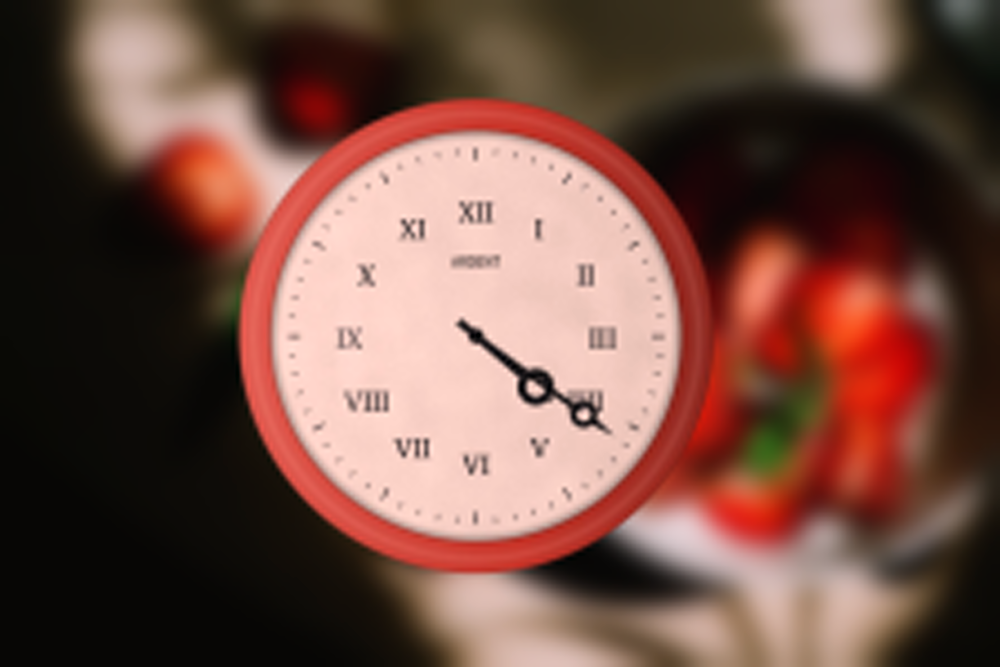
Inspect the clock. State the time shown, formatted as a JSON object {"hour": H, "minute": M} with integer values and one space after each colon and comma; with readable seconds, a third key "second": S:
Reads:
{"hour": 4, "minute": 21}
